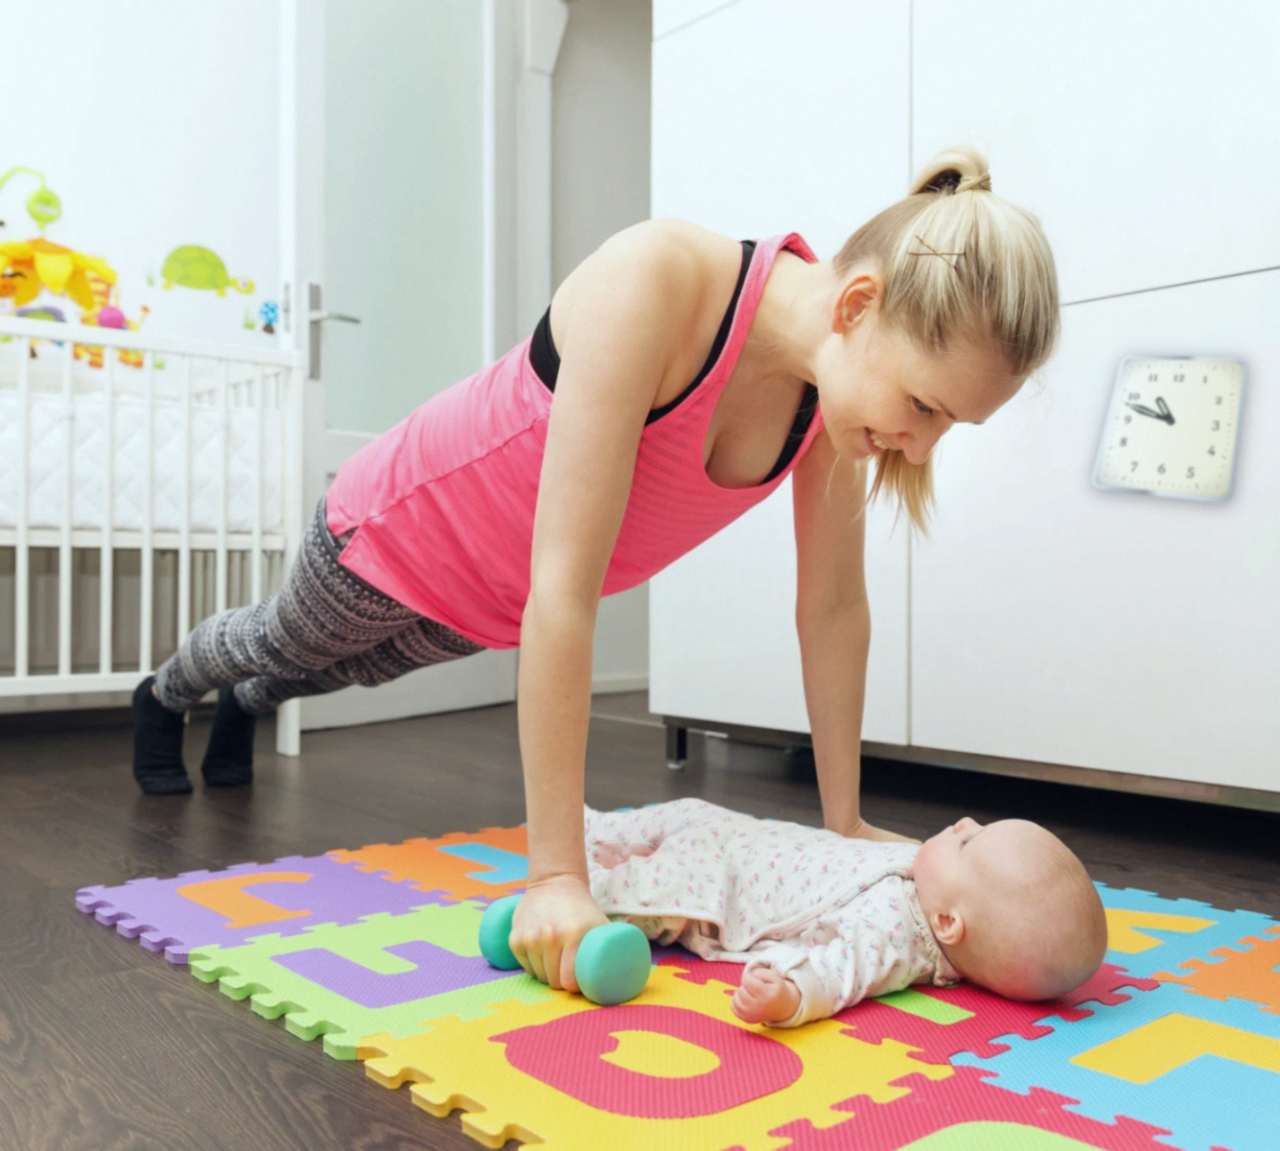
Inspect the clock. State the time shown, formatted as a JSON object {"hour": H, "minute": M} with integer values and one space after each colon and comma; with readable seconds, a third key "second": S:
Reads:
{"hour": 10, "minute": 48}
